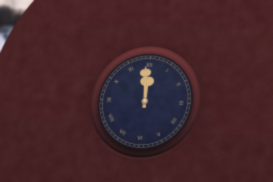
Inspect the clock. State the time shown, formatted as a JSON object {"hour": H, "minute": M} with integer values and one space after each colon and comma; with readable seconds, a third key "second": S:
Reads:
{"hour": 11, "minute": 59}
